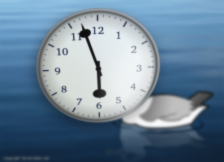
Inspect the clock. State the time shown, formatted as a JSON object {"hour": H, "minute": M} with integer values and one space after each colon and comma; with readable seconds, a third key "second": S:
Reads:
{"hour": 5, "minute": 57}
